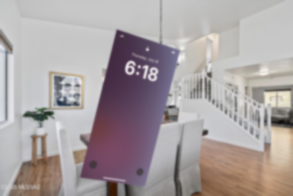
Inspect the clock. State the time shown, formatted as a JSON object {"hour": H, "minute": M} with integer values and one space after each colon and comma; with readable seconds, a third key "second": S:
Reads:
{"hour": 6, "minute": 18}
